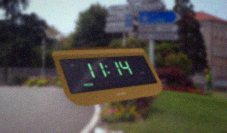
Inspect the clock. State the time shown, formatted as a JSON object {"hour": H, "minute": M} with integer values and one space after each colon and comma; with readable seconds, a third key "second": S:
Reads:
{"hour": 11, "minute": 14}
